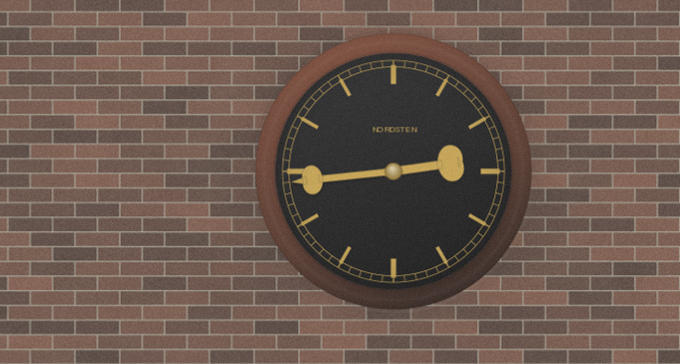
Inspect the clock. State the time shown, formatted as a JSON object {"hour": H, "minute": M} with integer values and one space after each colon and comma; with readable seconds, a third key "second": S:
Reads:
{"hour": 2, "minute": 44}
